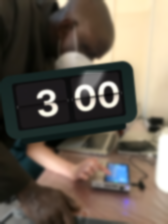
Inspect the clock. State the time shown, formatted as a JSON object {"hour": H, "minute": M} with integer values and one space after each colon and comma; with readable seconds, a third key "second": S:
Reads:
{"hour": 3, "minute": 0}
